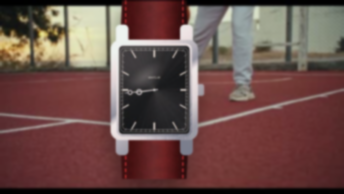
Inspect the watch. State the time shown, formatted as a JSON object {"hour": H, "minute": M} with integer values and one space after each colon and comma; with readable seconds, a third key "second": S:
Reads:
{"hour": 8, "minute": 44}
